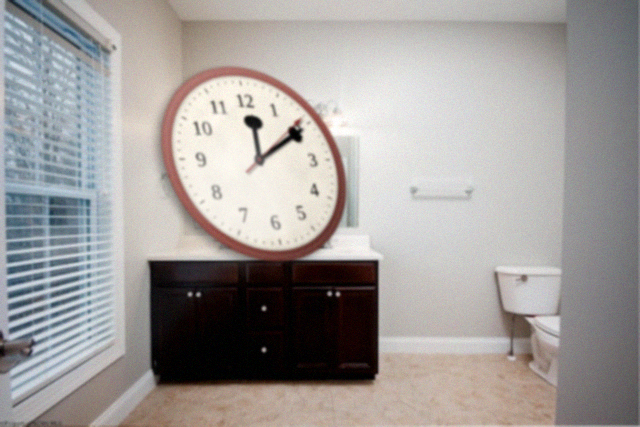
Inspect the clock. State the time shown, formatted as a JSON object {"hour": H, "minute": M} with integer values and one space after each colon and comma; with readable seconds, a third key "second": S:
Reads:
{"hour": 12, "minute": 10, "second": 9}
